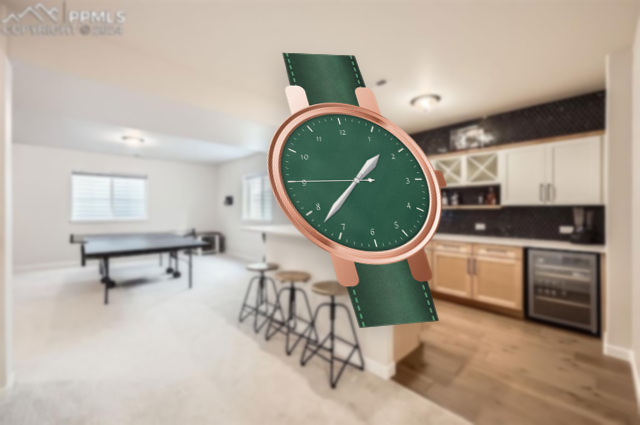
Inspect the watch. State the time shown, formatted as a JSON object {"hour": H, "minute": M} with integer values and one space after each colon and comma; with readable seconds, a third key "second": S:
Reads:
{"hour": 1, "minute": 37, "second": 45}
